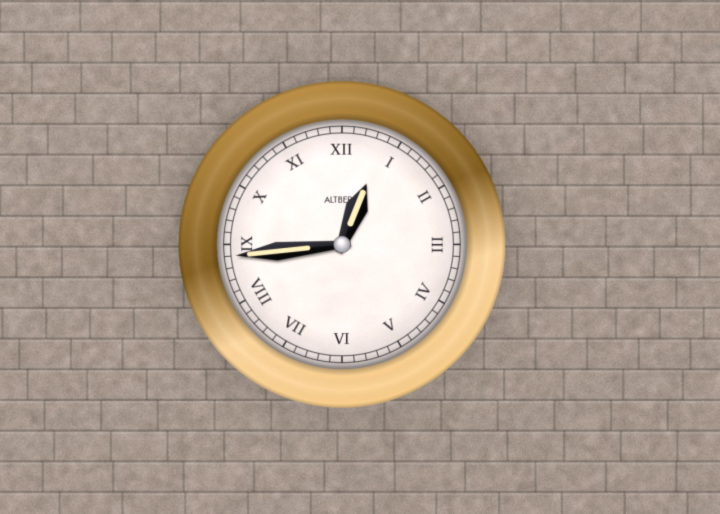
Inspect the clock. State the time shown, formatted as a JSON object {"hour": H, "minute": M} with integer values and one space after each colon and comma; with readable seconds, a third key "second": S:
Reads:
{"hour": 12, "minute": 44}
